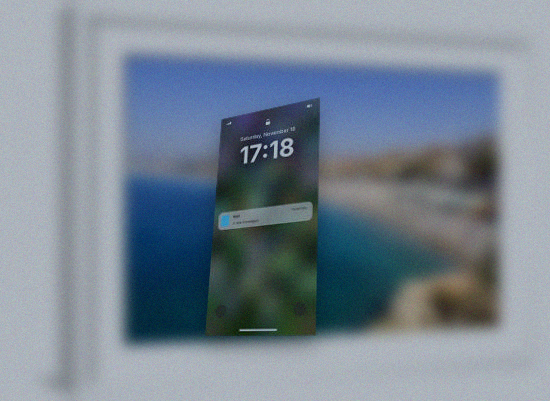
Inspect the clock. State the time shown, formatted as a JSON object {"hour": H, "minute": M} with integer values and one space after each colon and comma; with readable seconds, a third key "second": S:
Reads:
{"hour": 17, "minute": 18}
